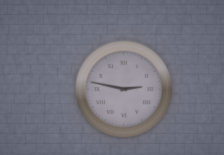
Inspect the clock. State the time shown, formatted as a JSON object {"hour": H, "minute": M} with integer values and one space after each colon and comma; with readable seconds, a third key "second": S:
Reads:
{"hour": 2, "minute": 47}
